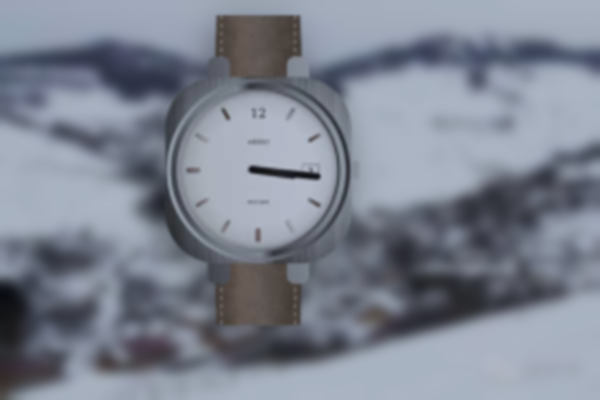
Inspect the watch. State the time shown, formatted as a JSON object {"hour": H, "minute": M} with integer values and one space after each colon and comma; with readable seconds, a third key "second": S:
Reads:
{"hour": 3, "minute": 16}
